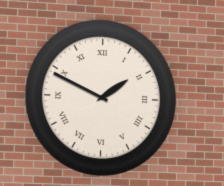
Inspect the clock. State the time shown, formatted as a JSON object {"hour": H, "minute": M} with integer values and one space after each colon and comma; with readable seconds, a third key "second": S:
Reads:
{"hour": 1, "minute": 49}
